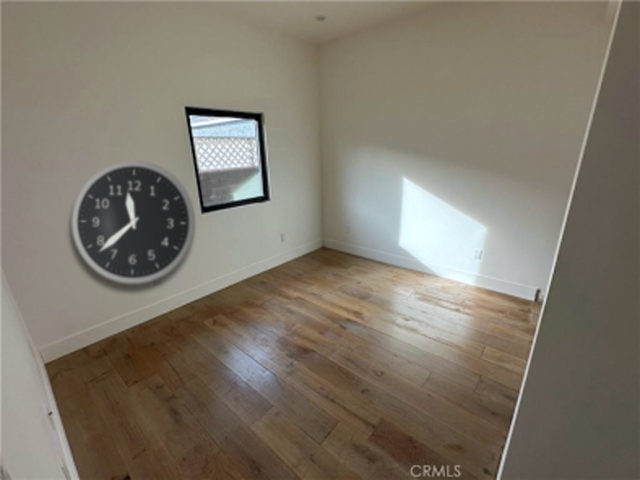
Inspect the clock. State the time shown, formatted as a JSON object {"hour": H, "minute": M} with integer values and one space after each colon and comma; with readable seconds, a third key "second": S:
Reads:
{"hour": 11, "minute": 38}
